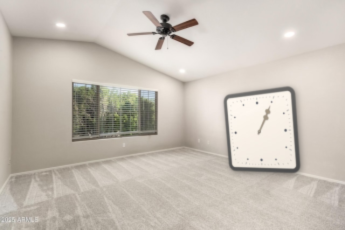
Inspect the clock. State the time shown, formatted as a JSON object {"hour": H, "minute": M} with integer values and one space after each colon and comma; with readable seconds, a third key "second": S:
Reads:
{"hour": 1, "minute": 5}
